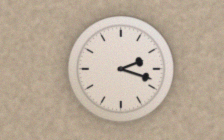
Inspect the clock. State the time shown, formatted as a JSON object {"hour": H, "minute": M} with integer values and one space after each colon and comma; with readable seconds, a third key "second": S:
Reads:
{"hour": 2, "minute": 18}
